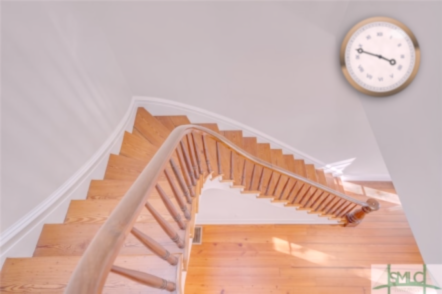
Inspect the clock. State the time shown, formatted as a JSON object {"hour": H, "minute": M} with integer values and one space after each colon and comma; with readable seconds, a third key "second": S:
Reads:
{"hour": 3, "minute": 48}
